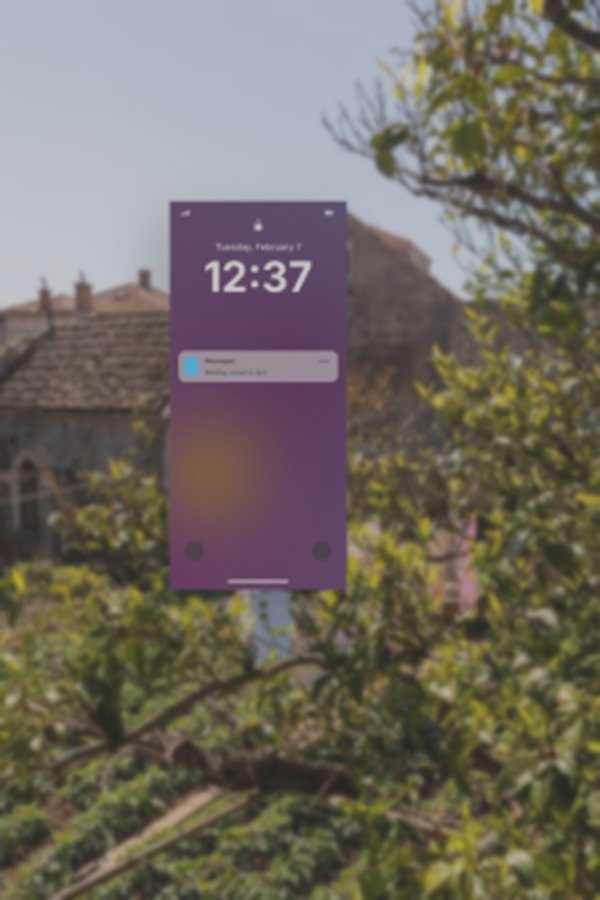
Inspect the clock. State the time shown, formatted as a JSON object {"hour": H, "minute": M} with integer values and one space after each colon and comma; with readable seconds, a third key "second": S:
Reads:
{"hour": 12, "minute": 37}
